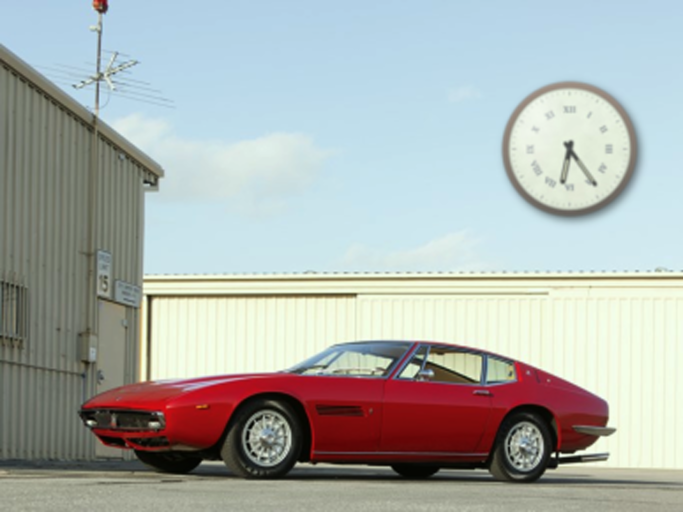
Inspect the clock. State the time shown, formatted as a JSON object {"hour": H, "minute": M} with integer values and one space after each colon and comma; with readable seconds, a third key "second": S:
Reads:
{"hour": 6, "minute": 24}
